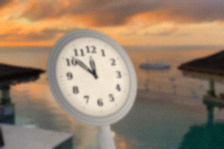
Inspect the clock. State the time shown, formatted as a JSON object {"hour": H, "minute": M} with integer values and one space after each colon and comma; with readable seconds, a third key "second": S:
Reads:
{"hour": 11, "minute": 52}
